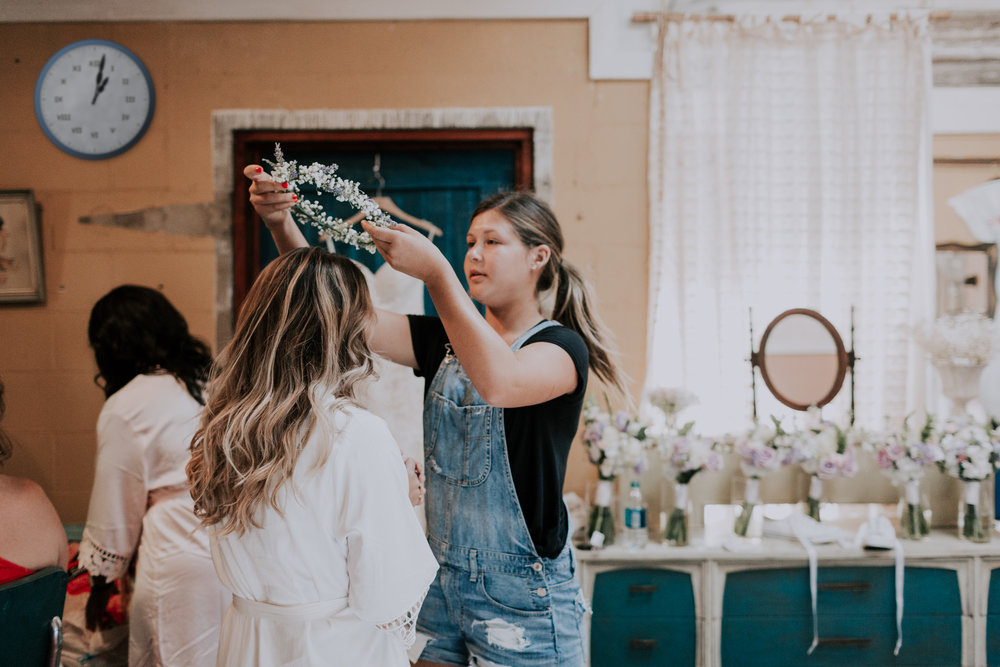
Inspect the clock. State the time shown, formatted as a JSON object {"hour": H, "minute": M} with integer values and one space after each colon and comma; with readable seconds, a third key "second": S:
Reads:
{"hour": 1, "minute": 2}
